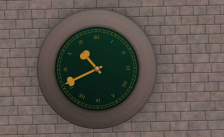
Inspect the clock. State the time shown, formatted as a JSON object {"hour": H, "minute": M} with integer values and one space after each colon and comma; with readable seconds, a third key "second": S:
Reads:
{"hour": 10, "minute": 41}
